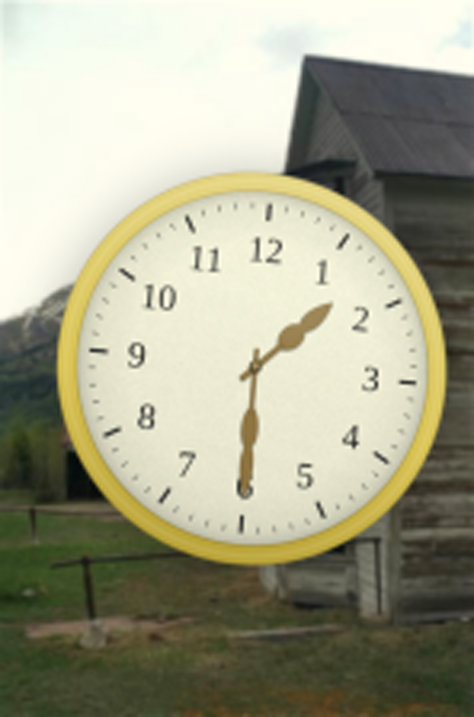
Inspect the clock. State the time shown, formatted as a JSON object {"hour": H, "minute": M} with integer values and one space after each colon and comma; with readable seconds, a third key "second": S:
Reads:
{"hour": 1, "minute": 30}
